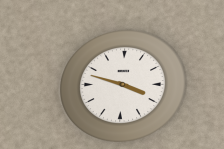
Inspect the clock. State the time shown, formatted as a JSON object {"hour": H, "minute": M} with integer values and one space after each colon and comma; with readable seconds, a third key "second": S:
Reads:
{"hour": 3, "minute": 48}
